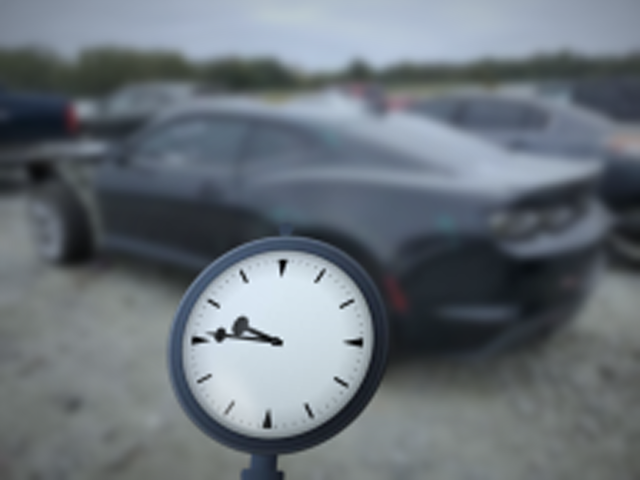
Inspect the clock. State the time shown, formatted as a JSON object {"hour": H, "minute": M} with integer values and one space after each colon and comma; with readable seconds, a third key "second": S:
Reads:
{"hour": 9, "minute": 46}
